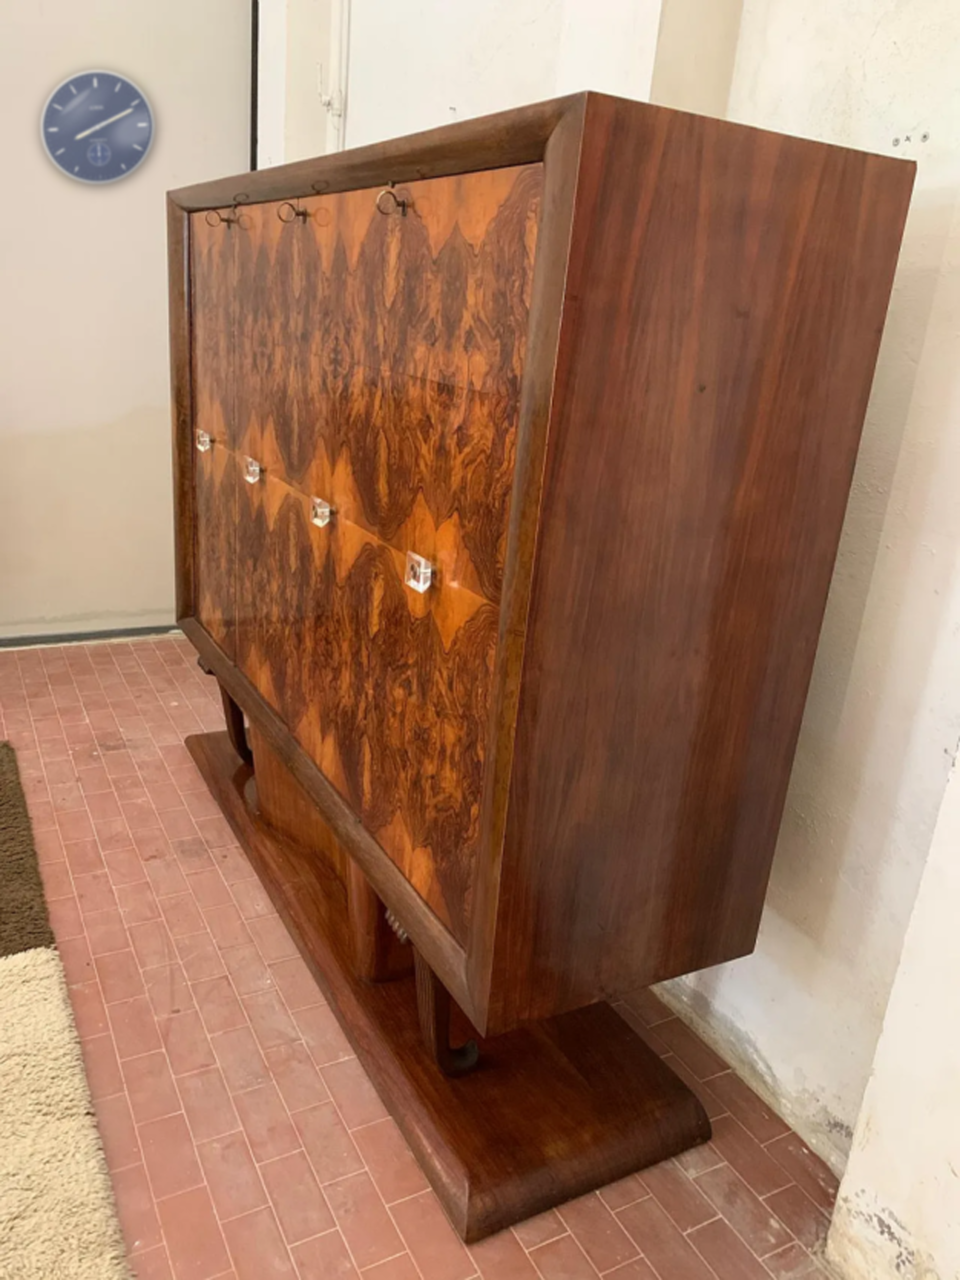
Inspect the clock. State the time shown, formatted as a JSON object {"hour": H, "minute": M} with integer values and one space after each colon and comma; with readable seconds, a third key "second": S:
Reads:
{"hour": 8, "minute": 11}
